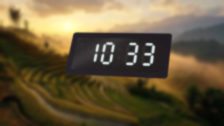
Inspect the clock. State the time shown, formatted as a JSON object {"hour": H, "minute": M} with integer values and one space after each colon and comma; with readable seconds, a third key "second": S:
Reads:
{"hour": 10, "minute": 33}
